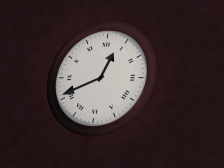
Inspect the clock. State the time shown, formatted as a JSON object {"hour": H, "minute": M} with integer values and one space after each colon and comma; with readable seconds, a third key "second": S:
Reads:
{"hour": 12, "minute": 41}
